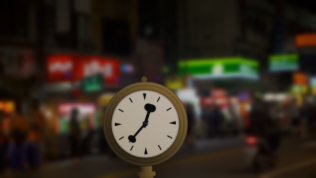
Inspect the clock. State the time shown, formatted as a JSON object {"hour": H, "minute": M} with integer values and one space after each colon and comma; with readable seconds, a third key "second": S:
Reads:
{"hour": 12, "minute": 37}
